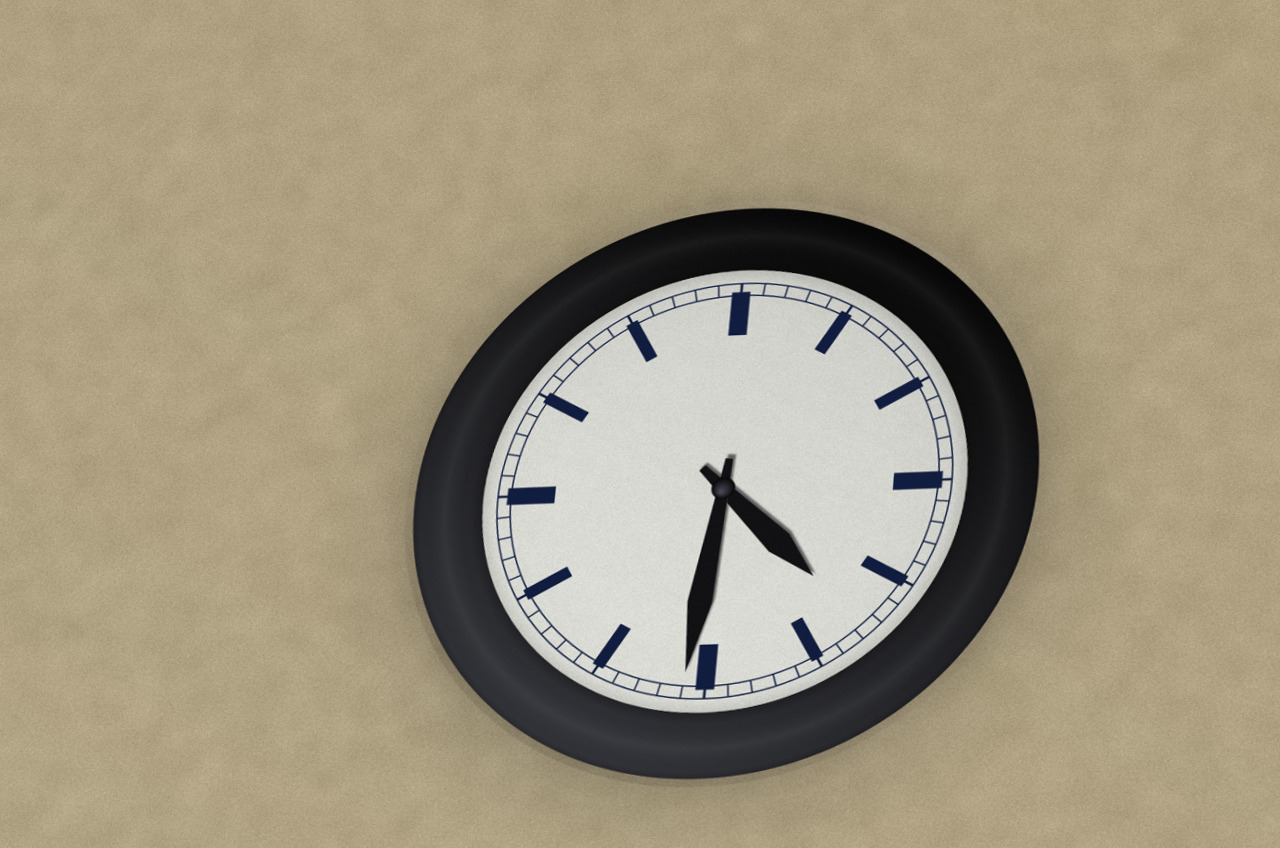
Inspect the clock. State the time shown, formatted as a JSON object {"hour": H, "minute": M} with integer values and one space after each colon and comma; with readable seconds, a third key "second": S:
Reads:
{"hour": 4, "minute": 31}
